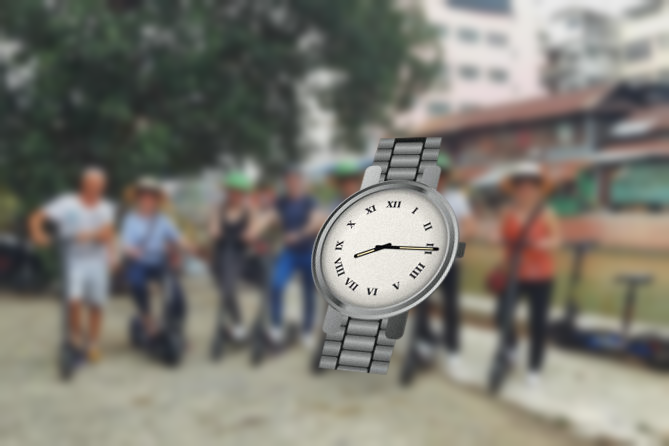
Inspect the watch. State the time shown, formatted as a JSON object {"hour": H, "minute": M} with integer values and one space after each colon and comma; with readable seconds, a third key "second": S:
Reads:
{"hour": 8, "minute": 15}
